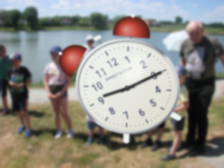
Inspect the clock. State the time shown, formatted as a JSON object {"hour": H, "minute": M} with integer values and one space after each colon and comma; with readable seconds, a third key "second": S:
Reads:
{"hour": 9, "minute": 15}
